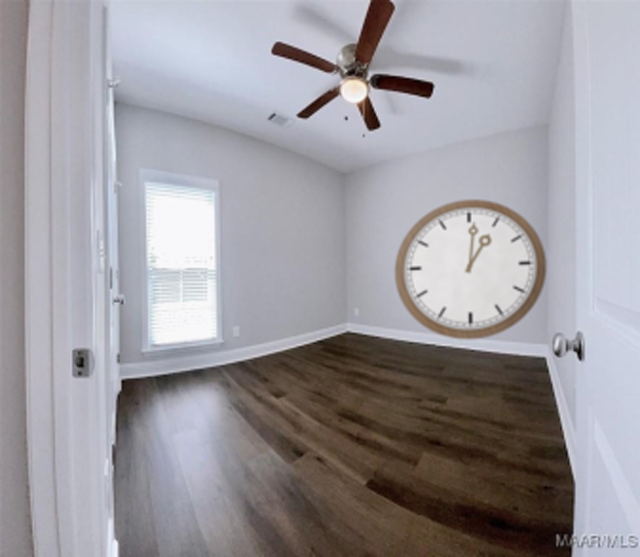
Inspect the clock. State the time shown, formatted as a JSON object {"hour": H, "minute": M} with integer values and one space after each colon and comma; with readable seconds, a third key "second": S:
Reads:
{"hour": 1, "minute": 1}
